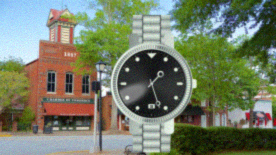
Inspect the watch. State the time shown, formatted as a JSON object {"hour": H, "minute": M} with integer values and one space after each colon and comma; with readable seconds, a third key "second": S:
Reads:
{"hour": 1, "minute": 27}
